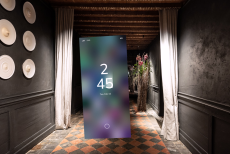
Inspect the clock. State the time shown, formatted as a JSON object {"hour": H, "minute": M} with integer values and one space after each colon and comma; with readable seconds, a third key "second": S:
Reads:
{"hour": 2, "minute": 45}
